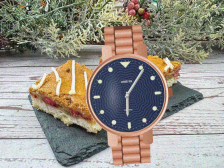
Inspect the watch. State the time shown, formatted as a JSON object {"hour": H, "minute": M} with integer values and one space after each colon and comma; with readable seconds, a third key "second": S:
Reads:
{"hour": 6, "minute": 6}
